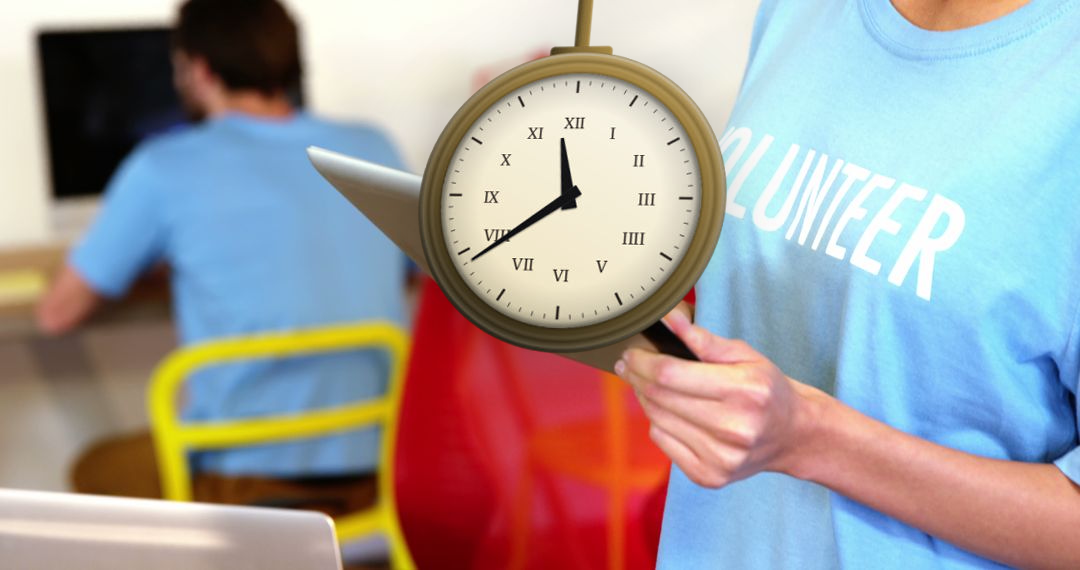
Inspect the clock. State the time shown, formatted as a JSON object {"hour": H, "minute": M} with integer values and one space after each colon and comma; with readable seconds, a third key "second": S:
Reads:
{"hour": 11, "minute": 39}
